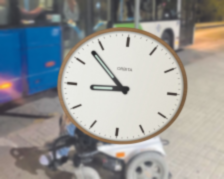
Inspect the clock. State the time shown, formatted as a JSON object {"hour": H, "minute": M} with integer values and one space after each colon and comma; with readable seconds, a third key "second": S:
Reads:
{"hour": 8, "minute": 53}
